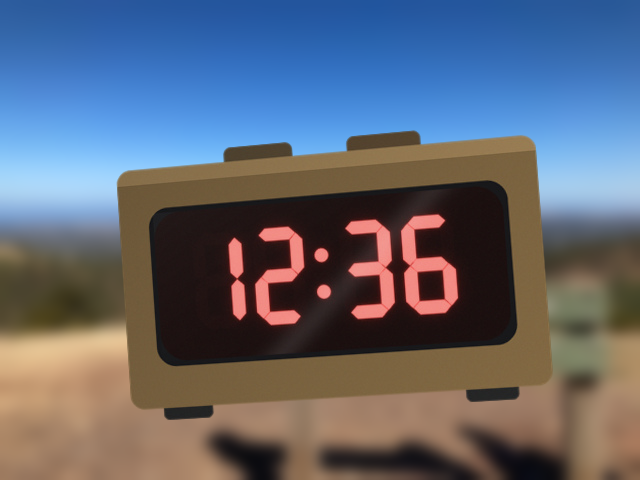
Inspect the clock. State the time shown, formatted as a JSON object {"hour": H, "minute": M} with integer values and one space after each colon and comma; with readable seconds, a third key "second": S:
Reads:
{"hour": 12, "minute": 36}
